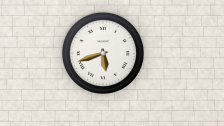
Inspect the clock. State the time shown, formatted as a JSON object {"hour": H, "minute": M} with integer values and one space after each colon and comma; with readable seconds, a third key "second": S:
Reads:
{"hour": 5, "minute": 42}
